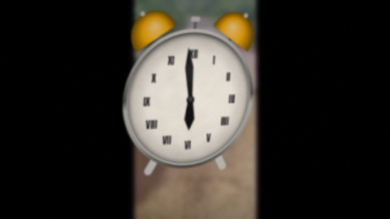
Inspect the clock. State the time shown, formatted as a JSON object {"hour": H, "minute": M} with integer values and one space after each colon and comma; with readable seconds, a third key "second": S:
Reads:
{"hour": 5, "minute": 59}
